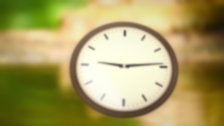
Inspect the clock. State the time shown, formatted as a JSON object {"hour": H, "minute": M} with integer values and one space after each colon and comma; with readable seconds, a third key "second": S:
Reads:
{"hour": 9, "minute": 14}
